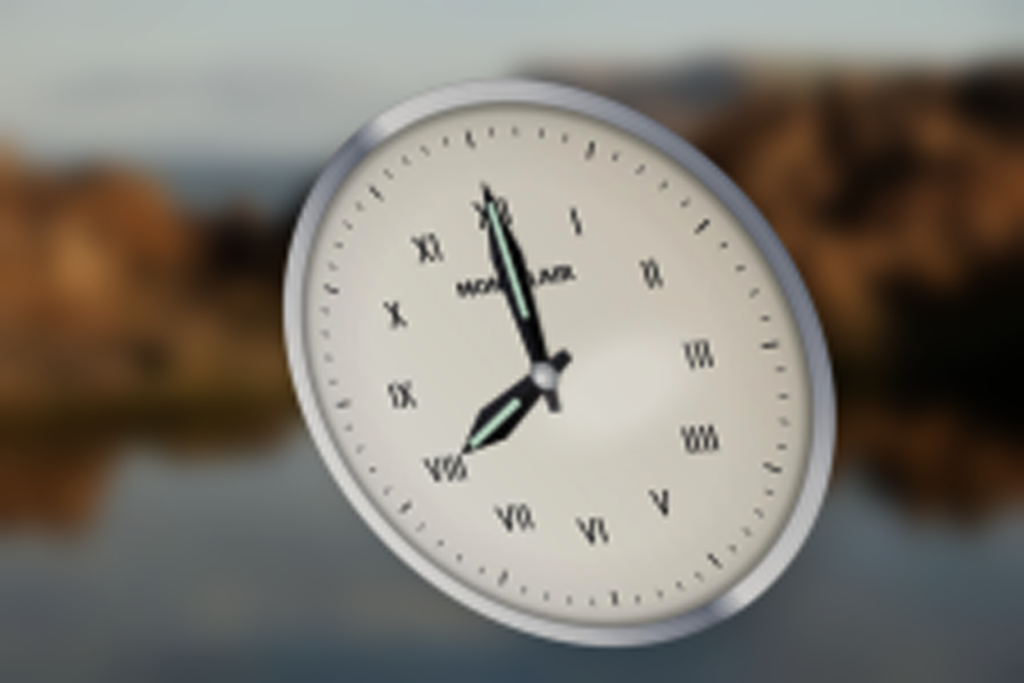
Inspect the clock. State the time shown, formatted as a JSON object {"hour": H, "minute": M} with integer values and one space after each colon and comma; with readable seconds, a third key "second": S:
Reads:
{"hour": 8, "minute": 0}
